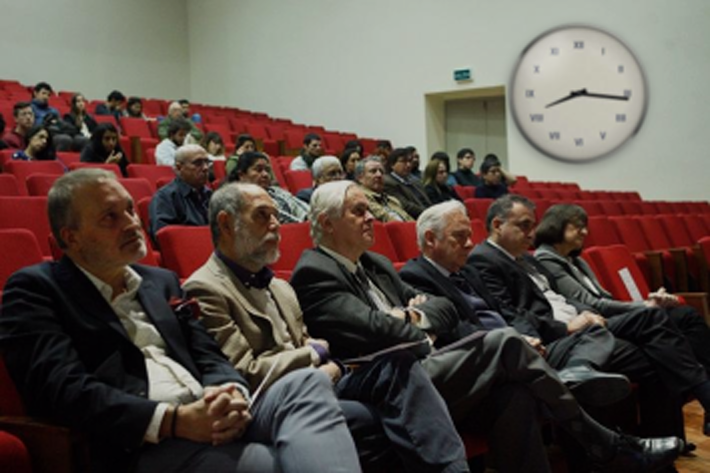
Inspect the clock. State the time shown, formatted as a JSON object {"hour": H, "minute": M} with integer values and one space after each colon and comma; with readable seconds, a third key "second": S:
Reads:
{"hour": 8, "minute": 16}
